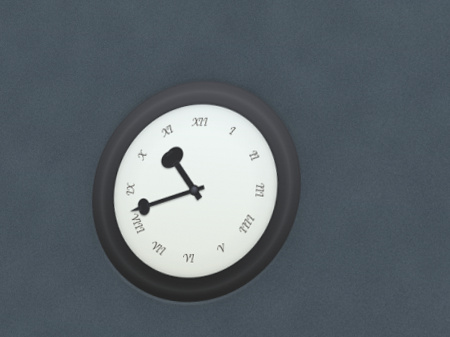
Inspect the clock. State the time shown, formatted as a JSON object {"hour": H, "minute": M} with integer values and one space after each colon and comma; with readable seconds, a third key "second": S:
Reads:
{"hour": 10, "minute": 42}
